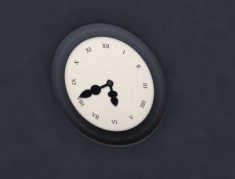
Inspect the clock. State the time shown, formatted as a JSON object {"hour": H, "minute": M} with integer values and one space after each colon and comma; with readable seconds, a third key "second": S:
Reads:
{"hour": 5, "minute": 41}
